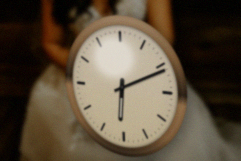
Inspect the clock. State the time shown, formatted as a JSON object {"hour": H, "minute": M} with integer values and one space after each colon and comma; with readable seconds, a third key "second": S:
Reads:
{"hour": 6, "minute": 11}
